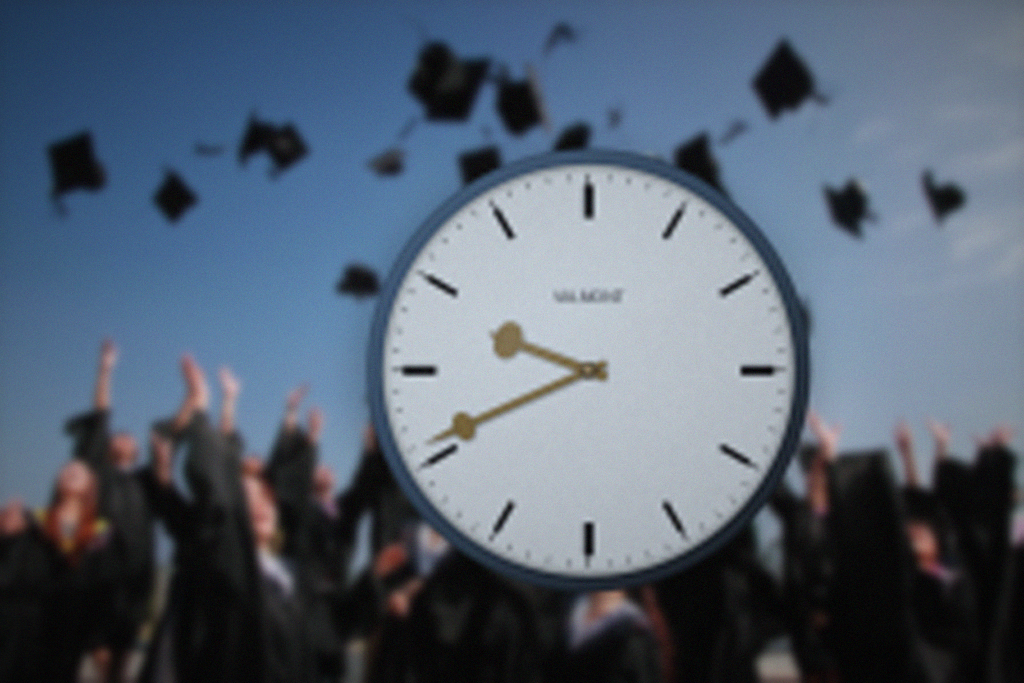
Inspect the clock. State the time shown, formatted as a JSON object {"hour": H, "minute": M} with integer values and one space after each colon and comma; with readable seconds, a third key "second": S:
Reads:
{"hour": 9, "minute": 41}
